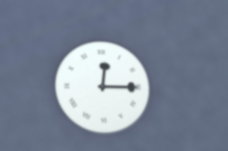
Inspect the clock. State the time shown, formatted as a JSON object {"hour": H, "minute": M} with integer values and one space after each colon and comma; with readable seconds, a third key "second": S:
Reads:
{"hour": 12, "minute": 15}
